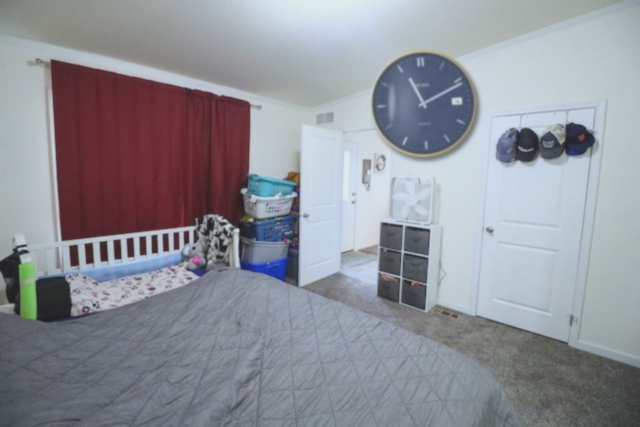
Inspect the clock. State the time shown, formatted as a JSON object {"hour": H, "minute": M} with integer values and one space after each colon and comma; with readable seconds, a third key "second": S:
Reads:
{"hour": 11, "minute": 11}
